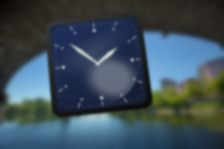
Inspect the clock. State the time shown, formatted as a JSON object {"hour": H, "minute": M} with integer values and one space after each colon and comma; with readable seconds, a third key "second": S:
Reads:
{"hour": 1, "minute": 52}
